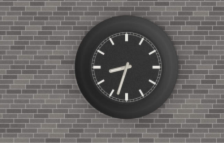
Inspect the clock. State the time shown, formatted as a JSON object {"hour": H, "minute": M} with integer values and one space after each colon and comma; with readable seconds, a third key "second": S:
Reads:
{"hour": 8, "minute": 33}
